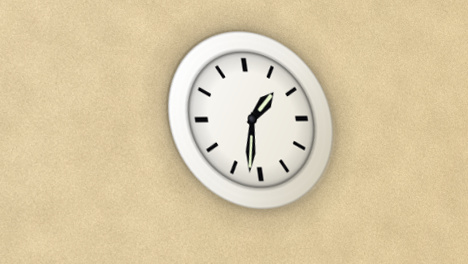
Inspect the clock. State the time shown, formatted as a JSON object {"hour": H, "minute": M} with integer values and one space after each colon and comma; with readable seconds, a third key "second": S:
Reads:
{"hour": 1, "minute": 32}
